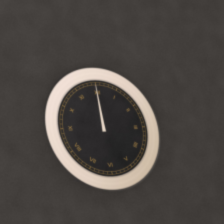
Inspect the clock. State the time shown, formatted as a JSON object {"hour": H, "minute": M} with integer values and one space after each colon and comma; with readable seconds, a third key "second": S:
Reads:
{"hour": 12, "minute": 0}
